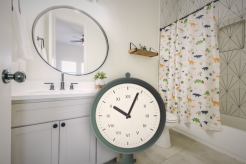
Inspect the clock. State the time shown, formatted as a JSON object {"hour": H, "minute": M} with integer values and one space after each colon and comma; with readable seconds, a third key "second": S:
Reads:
{"hour": 10, "minute": 4}
